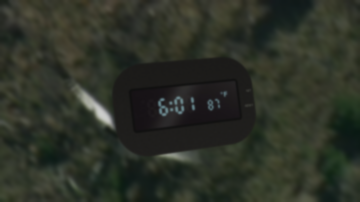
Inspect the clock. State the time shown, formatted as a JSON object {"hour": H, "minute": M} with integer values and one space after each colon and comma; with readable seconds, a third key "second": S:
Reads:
{"hour": 6, "minute": 1}
